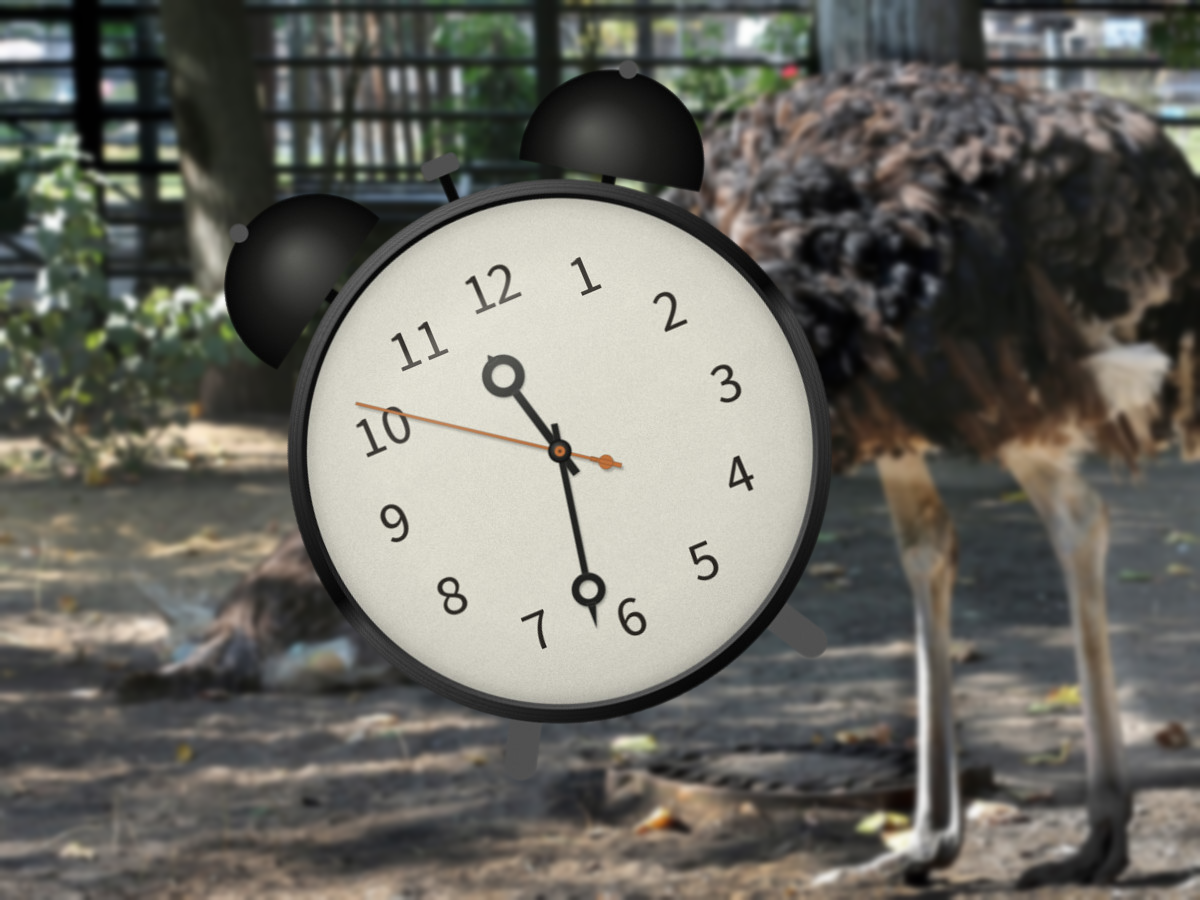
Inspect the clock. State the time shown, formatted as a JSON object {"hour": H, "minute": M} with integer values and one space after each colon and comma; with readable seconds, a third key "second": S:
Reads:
{"hour": 11, "minute": 31, "second": 51}
